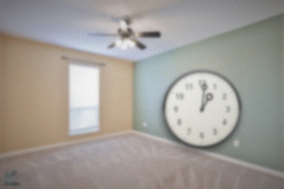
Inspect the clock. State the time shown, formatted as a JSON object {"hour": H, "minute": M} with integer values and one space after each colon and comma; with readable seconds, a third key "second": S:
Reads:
{"hour": 1, "minute": 1}
